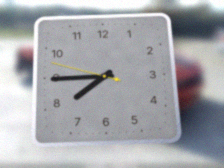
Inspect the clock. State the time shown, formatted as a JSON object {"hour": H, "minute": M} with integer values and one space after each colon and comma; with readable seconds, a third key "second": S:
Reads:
{"hour": 7, "minute": 44, "second": 48}
